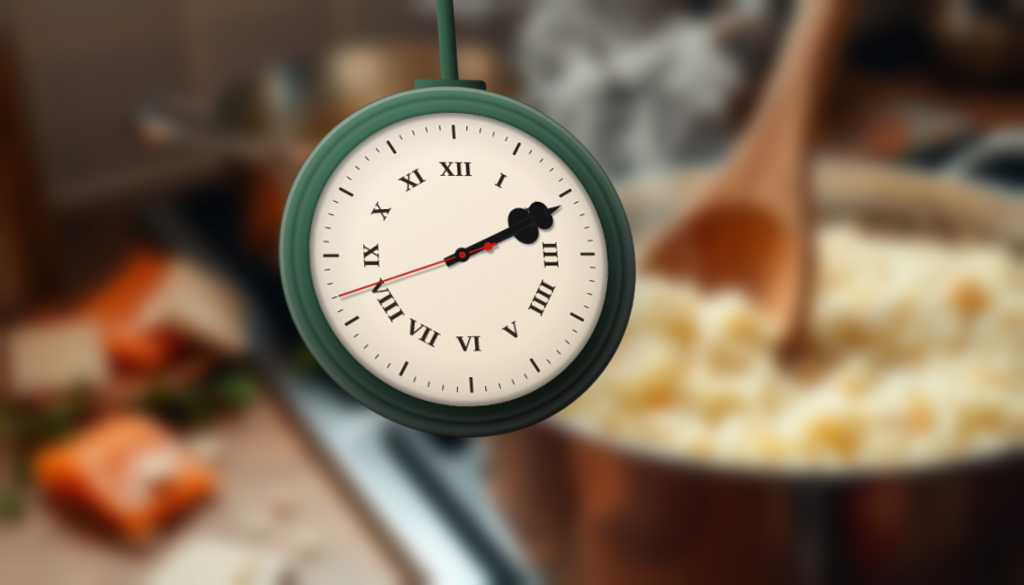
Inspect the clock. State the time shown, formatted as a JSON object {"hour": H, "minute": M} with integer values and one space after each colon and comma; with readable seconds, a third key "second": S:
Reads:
{"hour": 2, "minute": 10, "second": 42}
